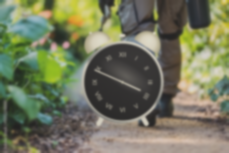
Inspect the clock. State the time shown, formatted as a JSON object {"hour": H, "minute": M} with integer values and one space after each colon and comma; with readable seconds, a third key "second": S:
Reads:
{"hour": 3, "minute": 49}
